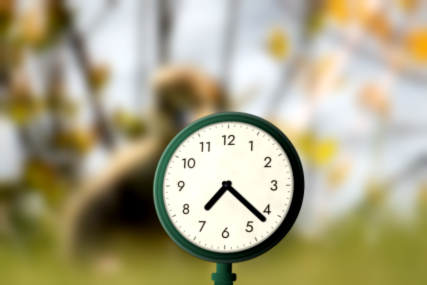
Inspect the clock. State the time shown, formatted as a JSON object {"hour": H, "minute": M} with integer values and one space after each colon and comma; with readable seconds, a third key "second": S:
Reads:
{"hour": 7, "minute": 22}
